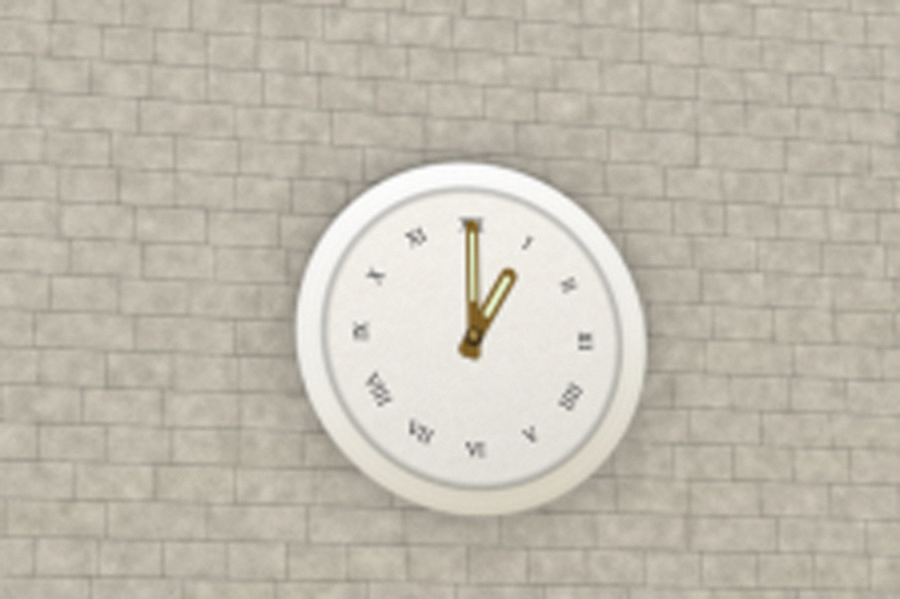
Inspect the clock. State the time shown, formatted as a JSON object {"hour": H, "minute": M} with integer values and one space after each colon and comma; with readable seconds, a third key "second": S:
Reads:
{"hour": 1, "minute": 0}
